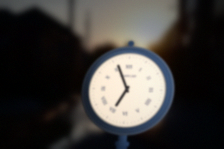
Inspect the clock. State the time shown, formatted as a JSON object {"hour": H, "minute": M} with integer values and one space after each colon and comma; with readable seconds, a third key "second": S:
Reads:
{"hour": 6, "minute": 56}
